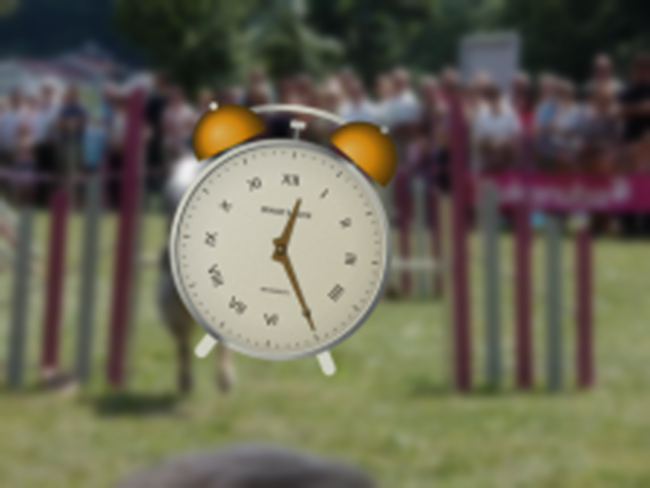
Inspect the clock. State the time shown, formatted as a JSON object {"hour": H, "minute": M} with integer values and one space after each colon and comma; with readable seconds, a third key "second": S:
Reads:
{"hour": 12, "minute": 25}
